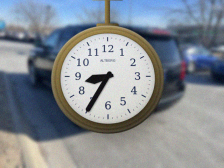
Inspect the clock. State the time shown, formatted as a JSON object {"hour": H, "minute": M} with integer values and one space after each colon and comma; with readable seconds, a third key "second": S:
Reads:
{"hour": 8, "minute": 35}
